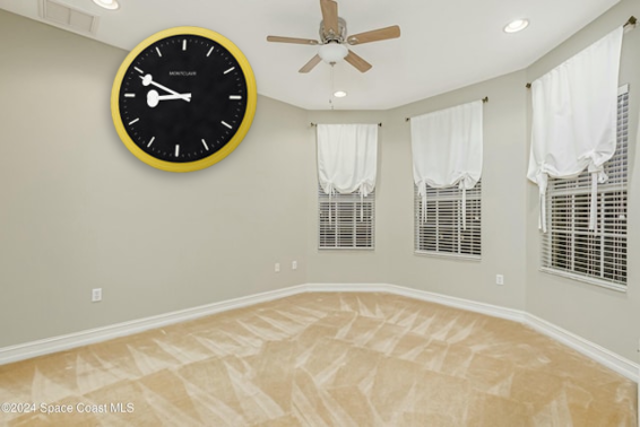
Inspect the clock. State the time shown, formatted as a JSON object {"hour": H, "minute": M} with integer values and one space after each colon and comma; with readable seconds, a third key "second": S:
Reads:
{"hour": 8, "minute": 49}
